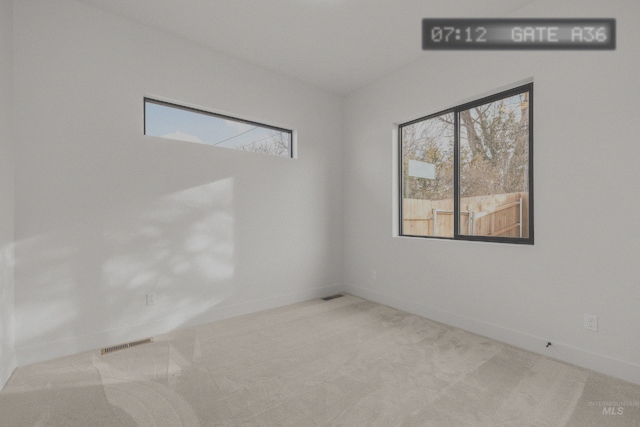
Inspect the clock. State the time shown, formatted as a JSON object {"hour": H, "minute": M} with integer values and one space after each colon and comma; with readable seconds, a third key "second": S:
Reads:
{"hour": 7, "minute": 12}
